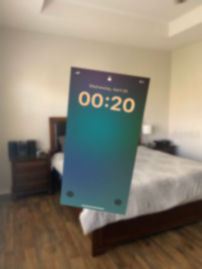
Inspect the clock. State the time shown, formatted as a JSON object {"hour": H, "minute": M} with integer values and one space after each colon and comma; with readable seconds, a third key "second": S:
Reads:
{"hour": 0, "minute": 20}
